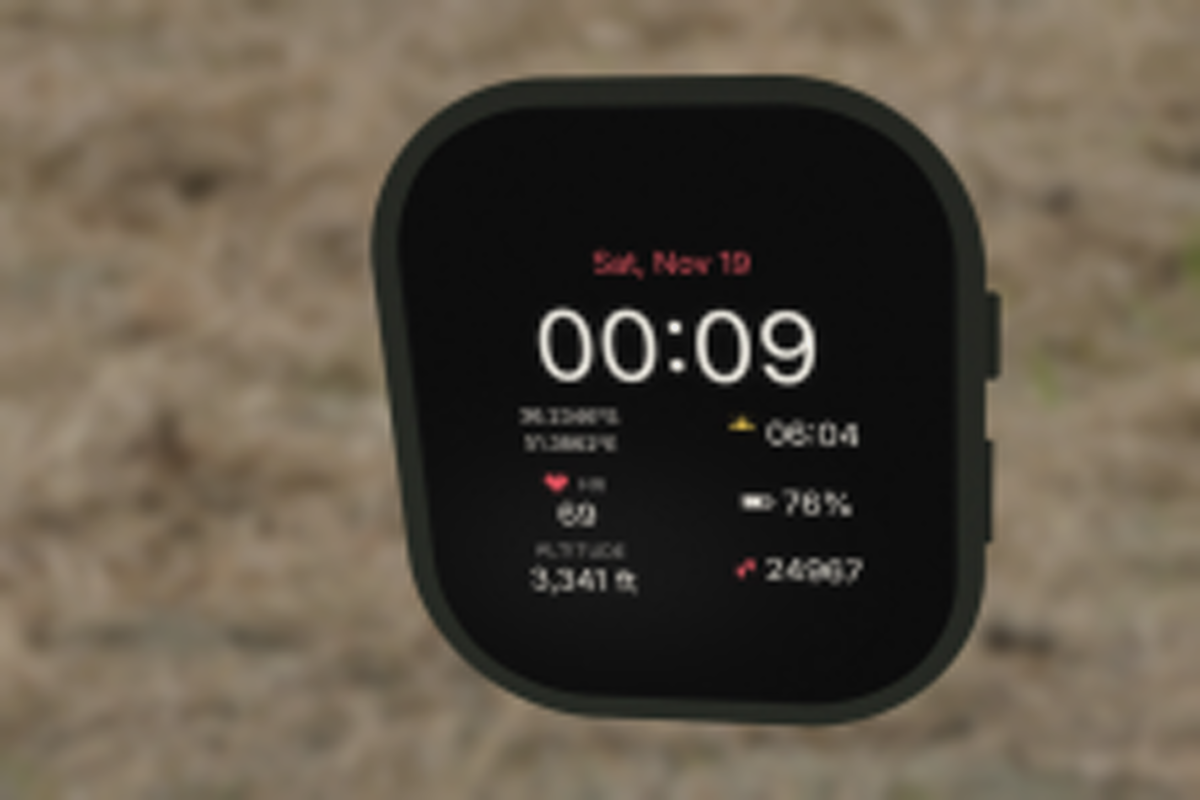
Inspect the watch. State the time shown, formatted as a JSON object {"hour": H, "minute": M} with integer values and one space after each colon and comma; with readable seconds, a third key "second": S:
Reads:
{"hour": 0, "minute": 9}
